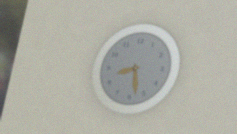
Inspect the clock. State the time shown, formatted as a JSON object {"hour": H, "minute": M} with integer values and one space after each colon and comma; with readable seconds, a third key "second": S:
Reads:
{"hour": 8, "minute": 28}
